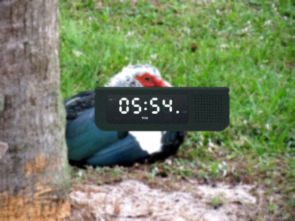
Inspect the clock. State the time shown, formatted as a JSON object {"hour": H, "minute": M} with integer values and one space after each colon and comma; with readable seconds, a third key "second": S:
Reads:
{"hour": 5, "minute": 54}
